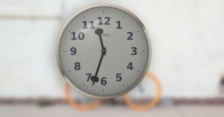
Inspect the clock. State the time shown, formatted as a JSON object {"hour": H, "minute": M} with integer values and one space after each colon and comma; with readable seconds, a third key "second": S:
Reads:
{"hour": 11, "minute": 33}
